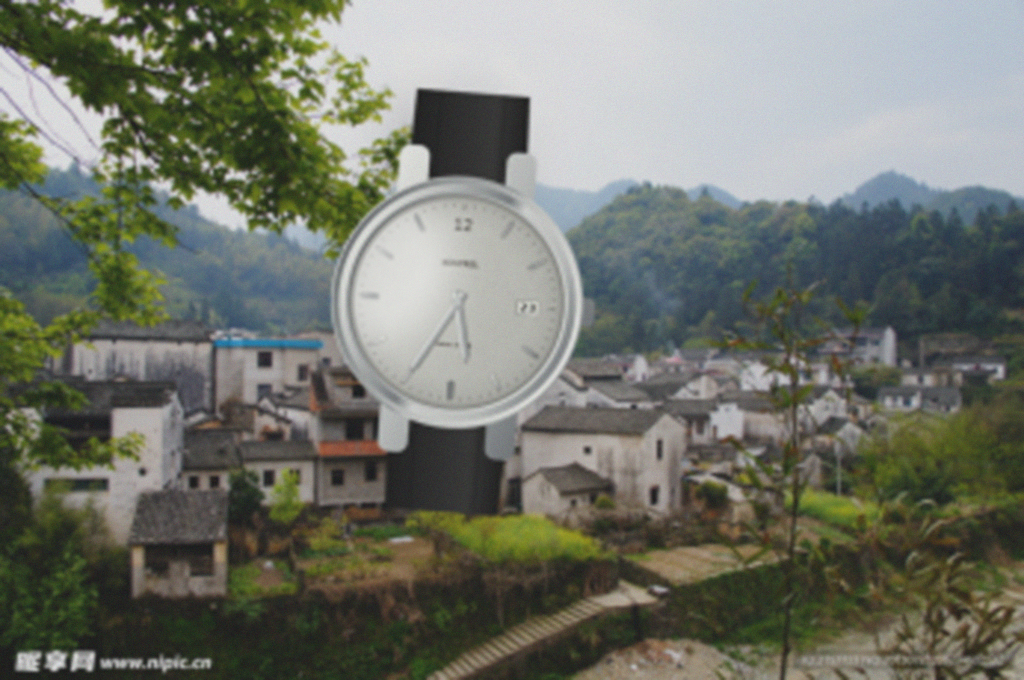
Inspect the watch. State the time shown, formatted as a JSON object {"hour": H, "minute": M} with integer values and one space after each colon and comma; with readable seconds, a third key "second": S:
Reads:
{"hour": 5, "minute": 35}
